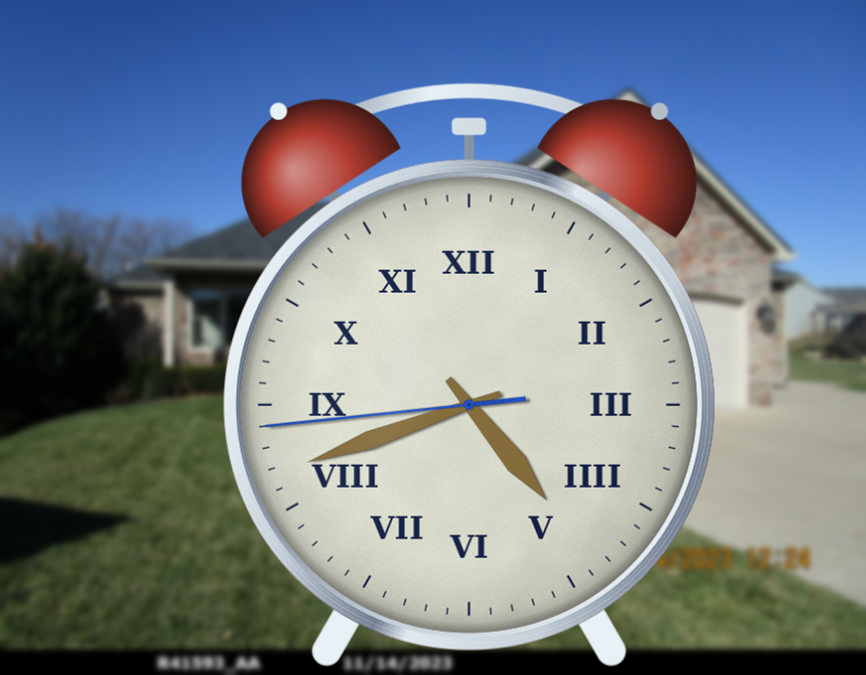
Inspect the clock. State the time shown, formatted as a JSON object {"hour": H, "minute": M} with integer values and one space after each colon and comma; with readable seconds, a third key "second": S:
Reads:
{"hour": 4, "minute": 41, "second": 44}
